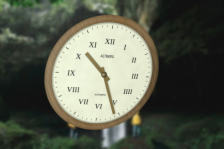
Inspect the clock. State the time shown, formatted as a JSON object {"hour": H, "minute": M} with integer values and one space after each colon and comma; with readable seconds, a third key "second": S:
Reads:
{"hour": 10, "minute": 26}
